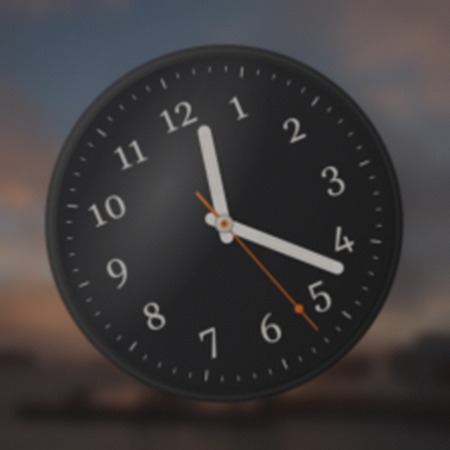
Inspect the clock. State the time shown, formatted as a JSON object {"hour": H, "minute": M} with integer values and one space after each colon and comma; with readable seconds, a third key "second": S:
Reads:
{"hour": 12, "minute": 22, "second": 27}
